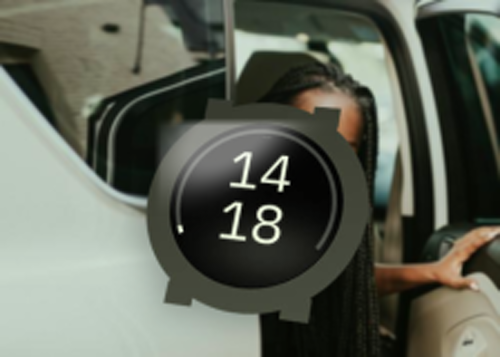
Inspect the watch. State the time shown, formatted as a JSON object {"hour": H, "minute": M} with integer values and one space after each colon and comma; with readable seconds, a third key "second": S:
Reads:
{"hour": 14, "minute": 18}
